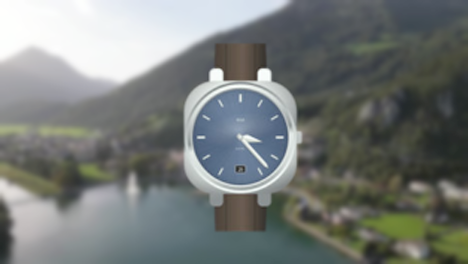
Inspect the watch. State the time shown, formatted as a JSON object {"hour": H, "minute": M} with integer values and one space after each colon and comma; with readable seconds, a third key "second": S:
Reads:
{"hour": 3, "minute": 23}
